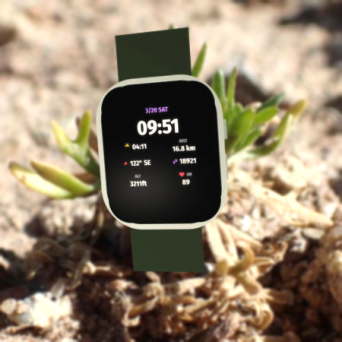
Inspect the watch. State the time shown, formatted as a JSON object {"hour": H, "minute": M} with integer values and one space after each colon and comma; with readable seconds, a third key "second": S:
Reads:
{"hour": 9, "minute": 51}
